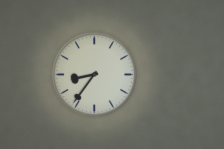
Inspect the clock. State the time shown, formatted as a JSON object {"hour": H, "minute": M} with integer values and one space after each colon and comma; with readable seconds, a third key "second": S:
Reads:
{"hour": 8, "minute": 36}
